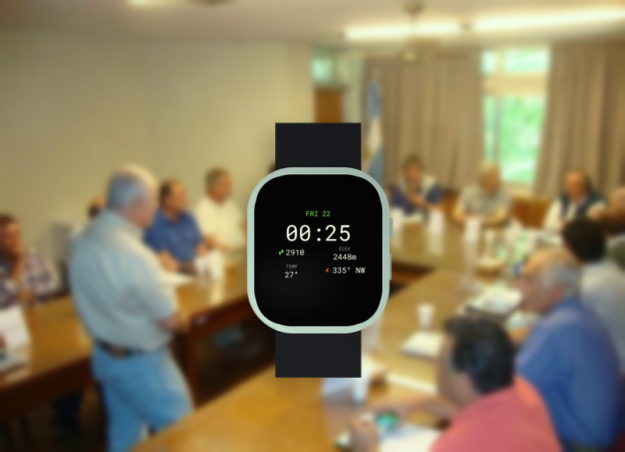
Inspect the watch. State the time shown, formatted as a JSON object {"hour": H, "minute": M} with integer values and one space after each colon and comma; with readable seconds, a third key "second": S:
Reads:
{"hour": 0, "minute": 25}
